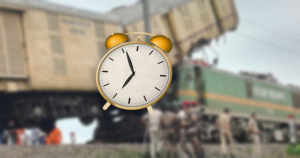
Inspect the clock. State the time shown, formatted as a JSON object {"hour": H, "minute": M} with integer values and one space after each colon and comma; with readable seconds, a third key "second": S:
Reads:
{"hour": 6, "minute": 56}
